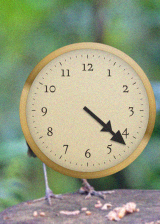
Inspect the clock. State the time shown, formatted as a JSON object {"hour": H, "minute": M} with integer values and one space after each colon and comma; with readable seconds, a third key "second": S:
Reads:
{"hour": 4, "minute": 22}
